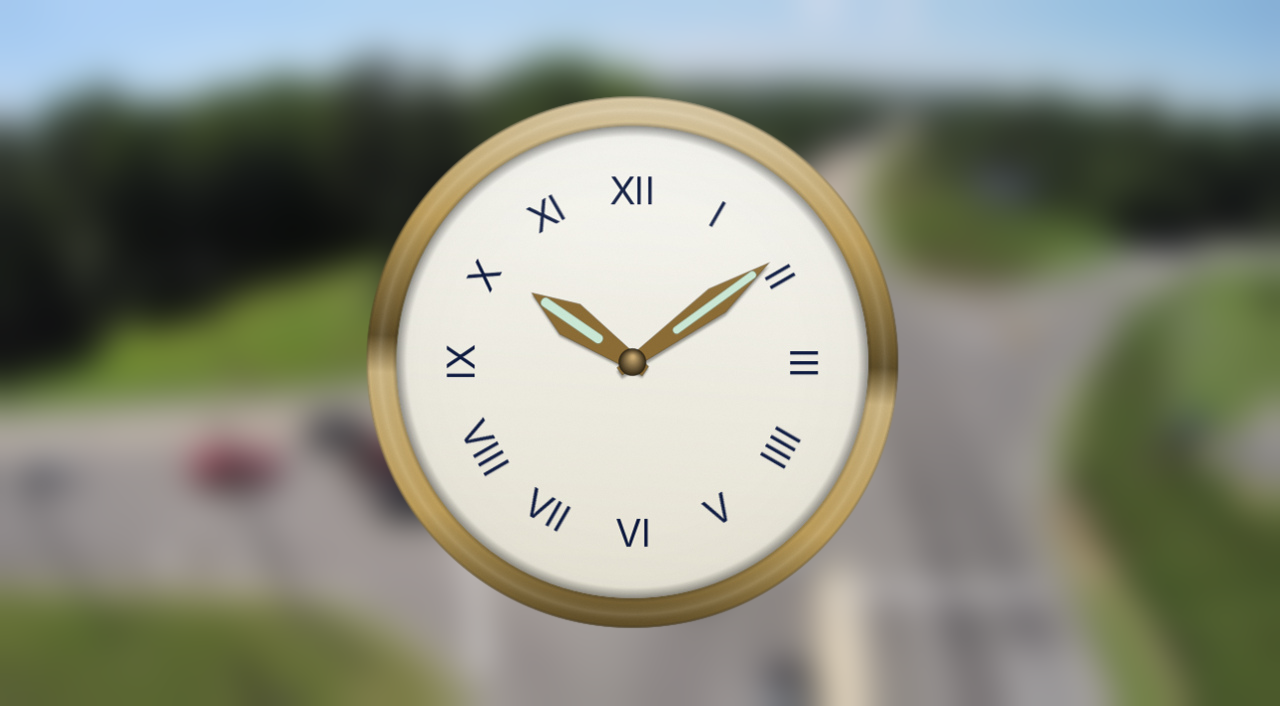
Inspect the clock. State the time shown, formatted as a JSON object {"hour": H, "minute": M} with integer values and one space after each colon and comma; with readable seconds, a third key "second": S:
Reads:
{"hour": 10, "minute": 9}
